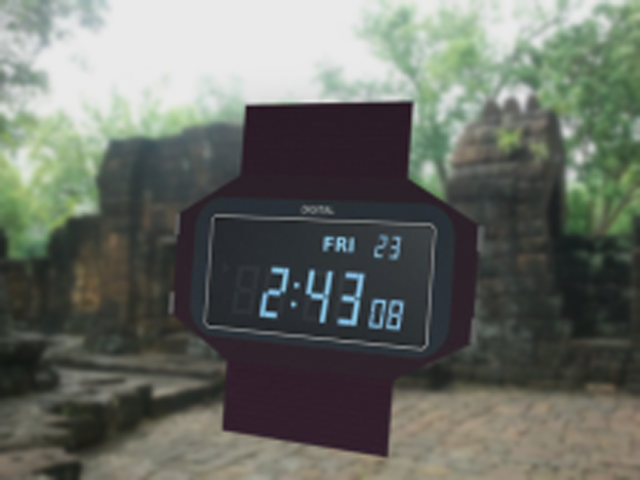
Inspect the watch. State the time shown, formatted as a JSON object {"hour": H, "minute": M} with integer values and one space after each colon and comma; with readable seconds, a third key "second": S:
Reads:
{"hour": 2, "minute": 43, "second": 8}
